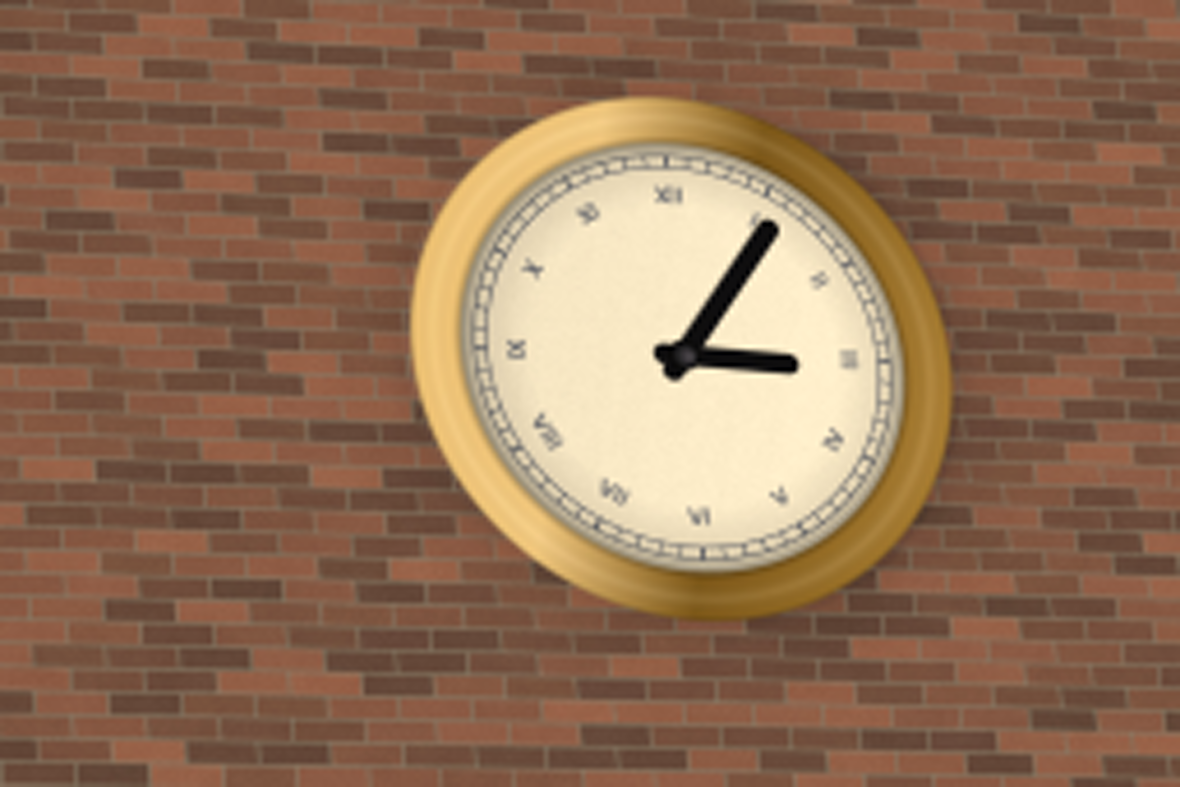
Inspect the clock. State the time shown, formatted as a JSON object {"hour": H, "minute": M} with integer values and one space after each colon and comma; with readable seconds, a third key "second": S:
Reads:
{"hour": 3, "minute": 6}
